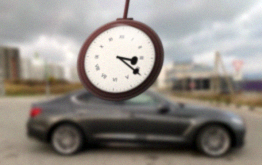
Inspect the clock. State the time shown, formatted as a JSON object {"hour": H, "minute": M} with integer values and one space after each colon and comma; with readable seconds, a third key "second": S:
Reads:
{"hour": 3, "minute": 21}
